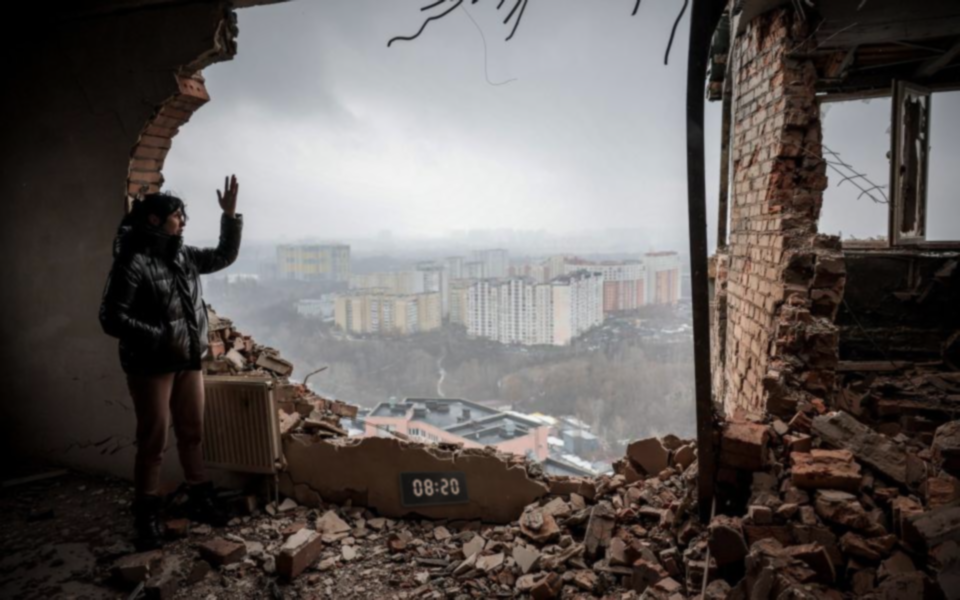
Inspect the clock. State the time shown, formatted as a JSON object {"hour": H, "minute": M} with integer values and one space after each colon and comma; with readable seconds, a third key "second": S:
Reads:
{"hour": 8, "minute": 20}
